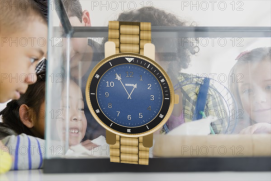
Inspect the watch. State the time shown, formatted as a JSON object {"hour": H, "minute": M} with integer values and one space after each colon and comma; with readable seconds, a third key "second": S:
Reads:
{"hour": 12, "minute": 55}
